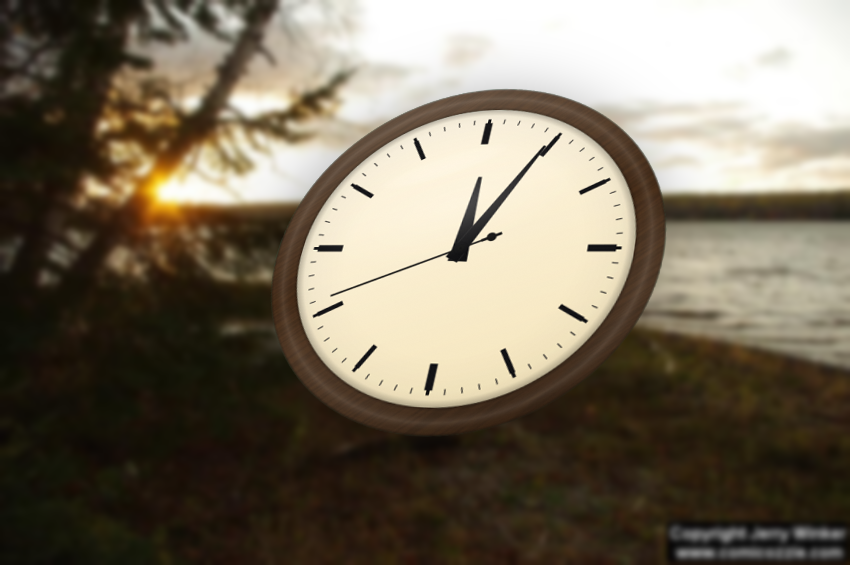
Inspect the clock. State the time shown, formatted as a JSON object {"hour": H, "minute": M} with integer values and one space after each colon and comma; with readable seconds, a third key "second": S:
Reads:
{"hour": 12, "minute": 4, "second": 41}
